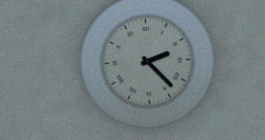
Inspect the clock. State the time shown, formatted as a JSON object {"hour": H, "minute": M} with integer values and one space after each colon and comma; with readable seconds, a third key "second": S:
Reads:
{"hour": 2, "minute": 23}
